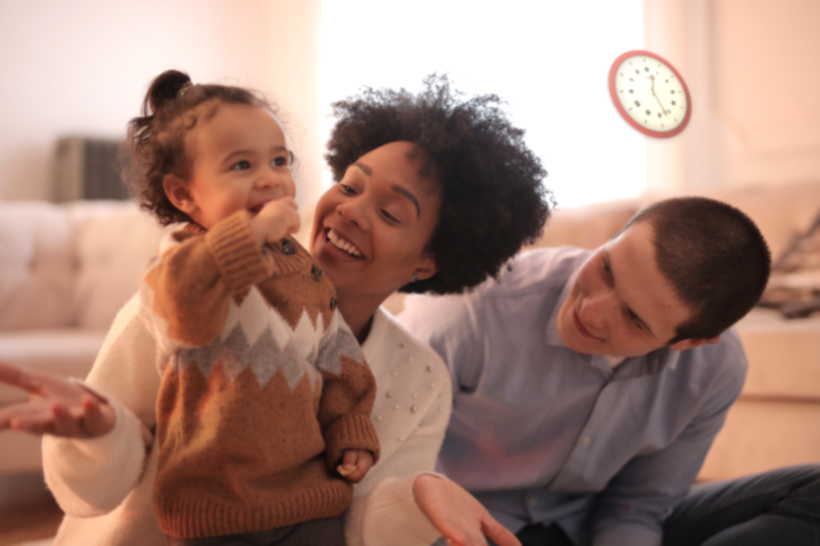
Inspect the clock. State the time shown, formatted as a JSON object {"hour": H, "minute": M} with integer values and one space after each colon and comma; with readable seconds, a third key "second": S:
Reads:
{"hour": 12, "minute": 27}
